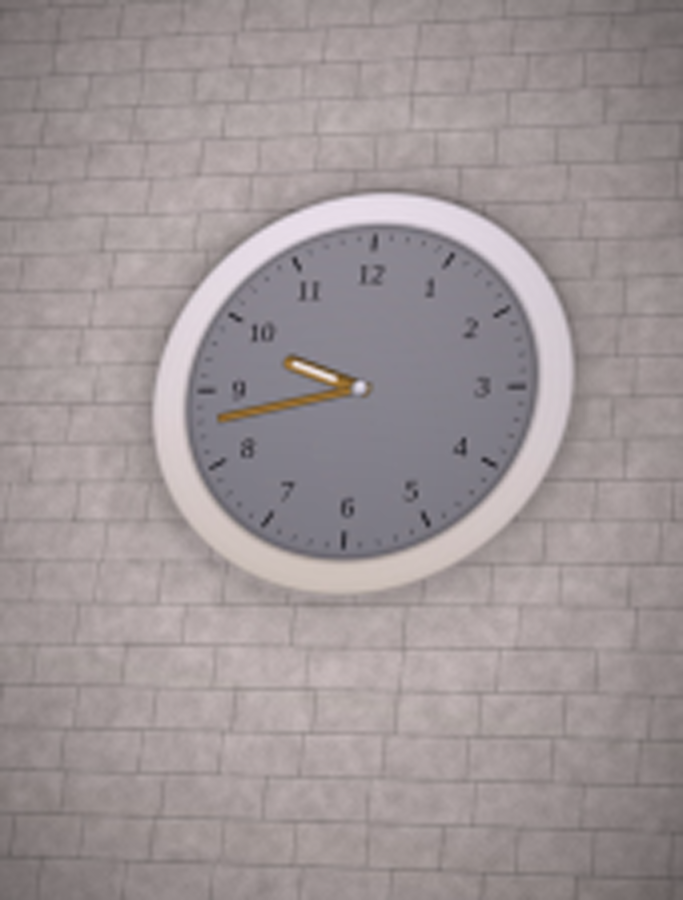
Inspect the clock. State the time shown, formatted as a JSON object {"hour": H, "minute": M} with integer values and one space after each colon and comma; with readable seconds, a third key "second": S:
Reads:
{"hour": 9, "minute": 43}
